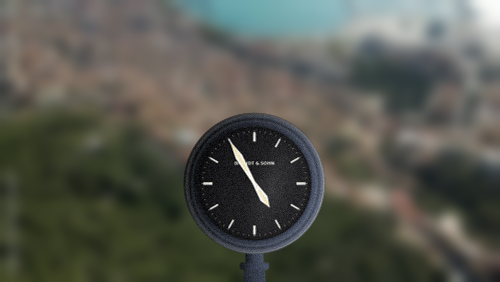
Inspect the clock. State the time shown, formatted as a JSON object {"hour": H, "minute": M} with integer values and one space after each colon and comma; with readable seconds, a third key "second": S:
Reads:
{"hour": 4, "minute": 55}
